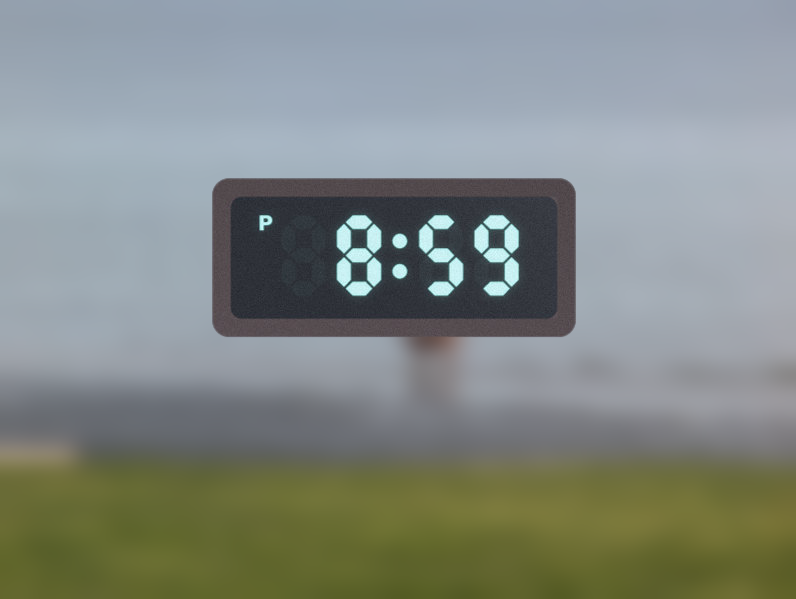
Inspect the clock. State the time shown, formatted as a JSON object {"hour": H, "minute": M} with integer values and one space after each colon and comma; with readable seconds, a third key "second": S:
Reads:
{"hour": 8, "minute": 59}
